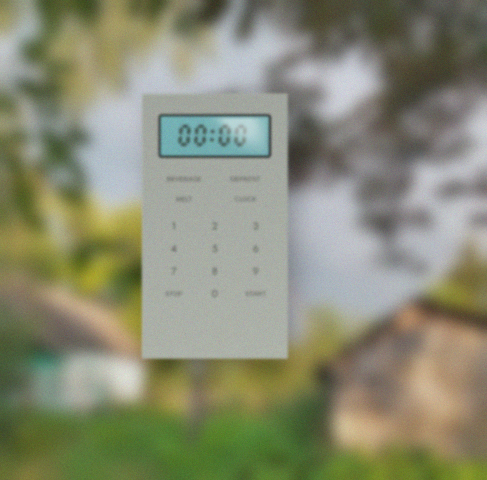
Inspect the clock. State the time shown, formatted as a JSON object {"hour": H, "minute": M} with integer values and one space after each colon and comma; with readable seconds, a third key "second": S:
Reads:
{"hour": 0, "minute": 0}
